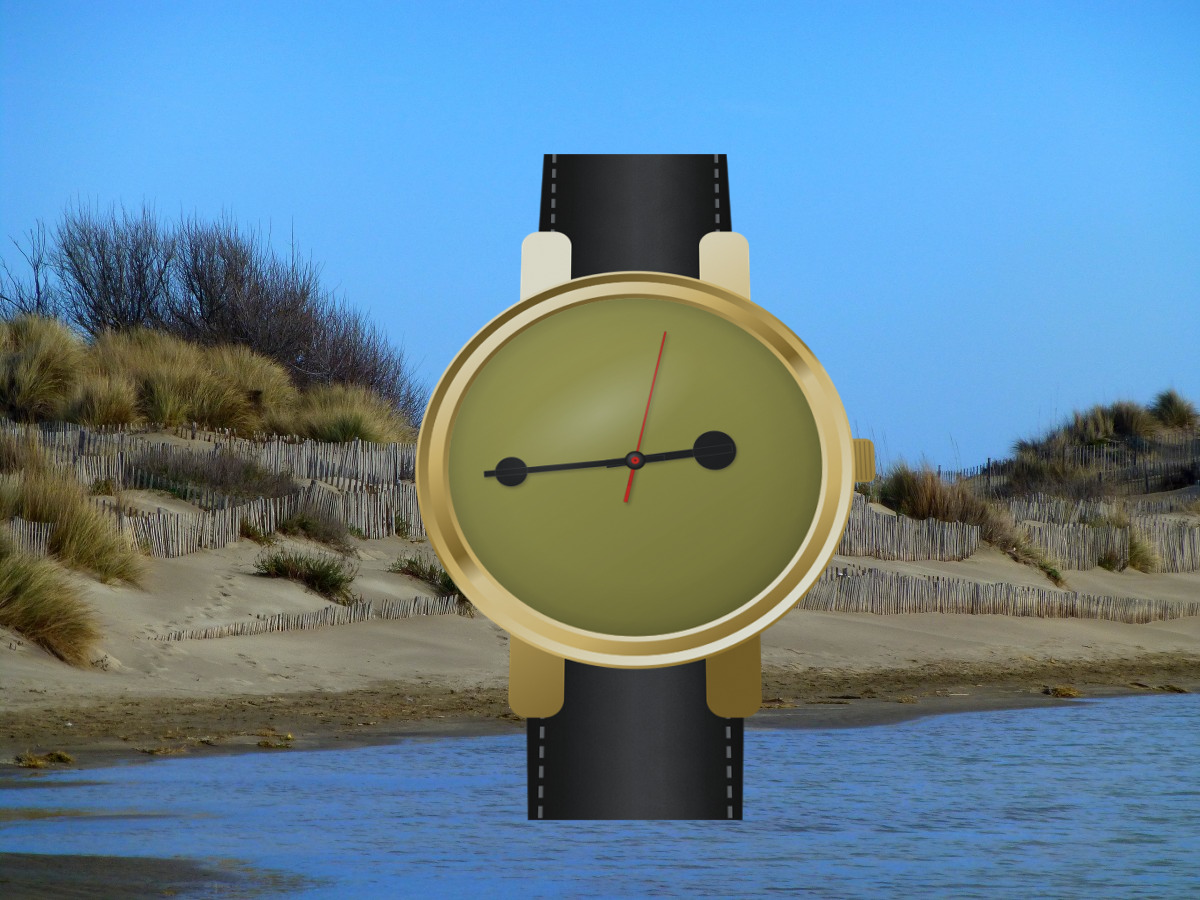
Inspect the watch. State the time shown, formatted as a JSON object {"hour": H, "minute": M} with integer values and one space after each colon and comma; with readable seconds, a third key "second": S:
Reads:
{"hour": 2, "minute": 44, "second": 2}
